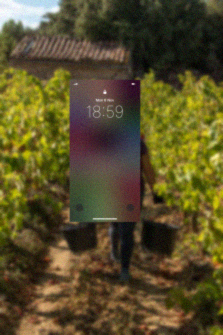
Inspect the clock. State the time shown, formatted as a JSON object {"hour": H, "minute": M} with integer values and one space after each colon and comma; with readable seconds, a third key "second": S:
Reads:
{"hour": 18, "minute": 59}
